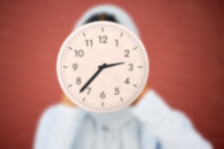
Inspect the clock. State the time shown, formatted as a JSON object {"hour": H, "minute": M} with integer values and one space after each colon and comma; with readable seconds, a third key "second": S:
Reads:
{"hour": 2, "minute": 37}
